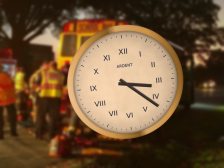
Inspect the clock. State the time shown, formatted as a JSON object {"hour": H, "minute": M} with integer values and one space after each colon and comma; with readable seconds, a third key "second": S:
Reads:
{"hour": 3, "minute": 22}
